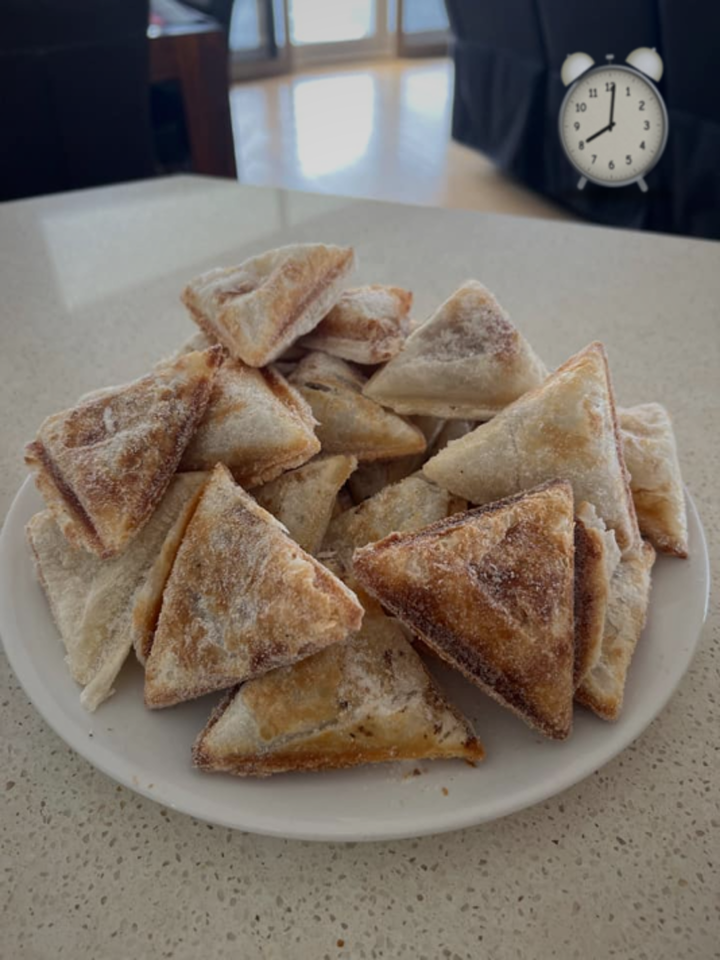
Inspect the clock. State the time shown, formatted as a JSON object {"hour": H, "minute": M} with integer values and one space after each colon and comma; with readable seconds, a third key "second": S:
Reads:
{"hour": 8, "minute": 1}
